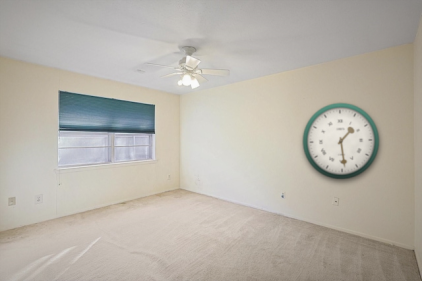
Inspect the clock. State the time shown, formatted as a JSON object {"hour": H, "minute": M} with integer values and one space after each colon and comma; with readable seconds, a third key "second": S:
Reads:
{"hour": 1, "minute": 29}
